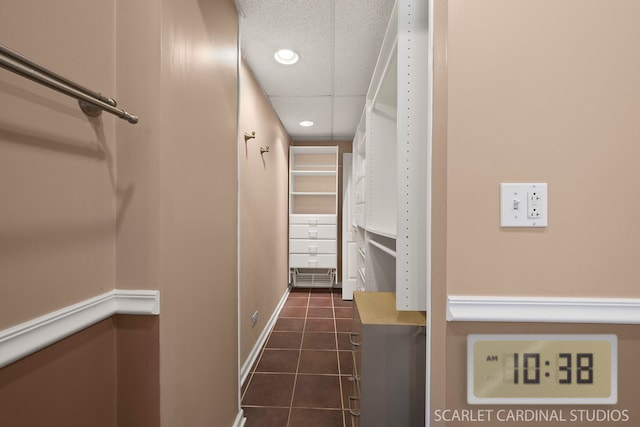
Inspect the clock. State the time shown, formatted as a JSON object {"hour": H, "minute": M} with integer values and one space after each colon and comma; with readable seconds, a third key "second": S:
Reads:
{"hour": 10, "minute": 38}
